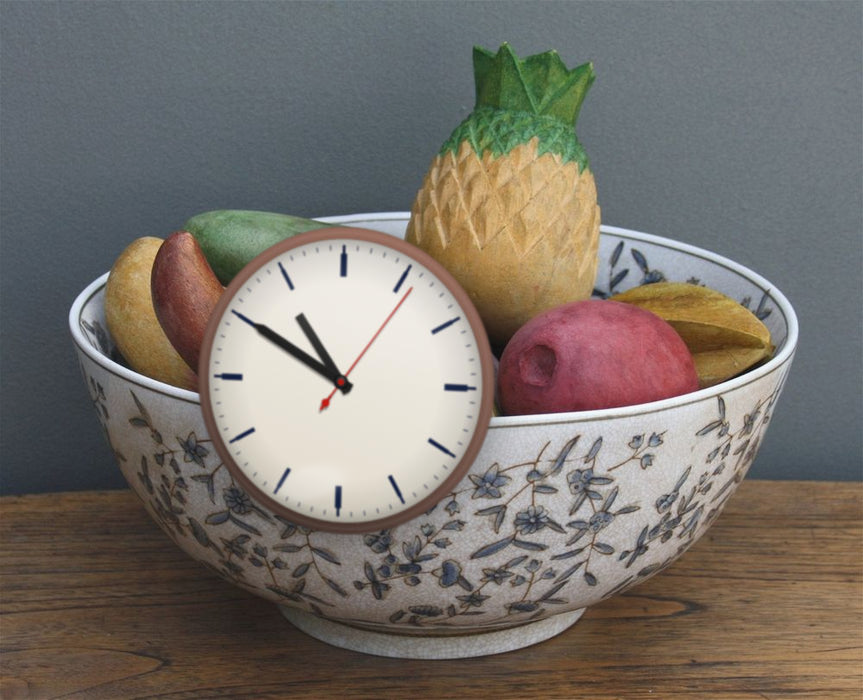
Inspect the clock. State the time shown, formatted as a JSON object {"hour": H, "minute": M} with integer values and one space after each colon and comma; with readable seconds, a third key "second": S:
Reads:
{"hour": 10, "minute": 50, "second": 6}
